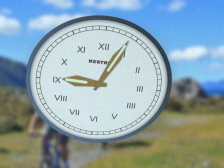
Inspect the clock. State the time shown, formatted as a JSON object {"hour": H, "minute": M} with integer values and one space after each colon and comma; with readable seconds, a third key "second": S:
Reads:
{"hour": 9, "minute": 4}
